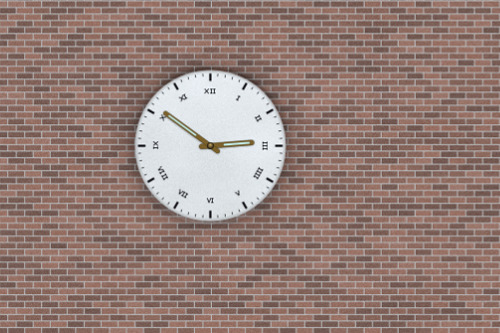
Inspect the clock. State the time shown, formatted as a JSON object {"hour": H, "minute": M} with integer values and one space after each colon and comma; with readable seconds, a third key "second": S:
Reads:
{"hour": 2, "minute": 51}
